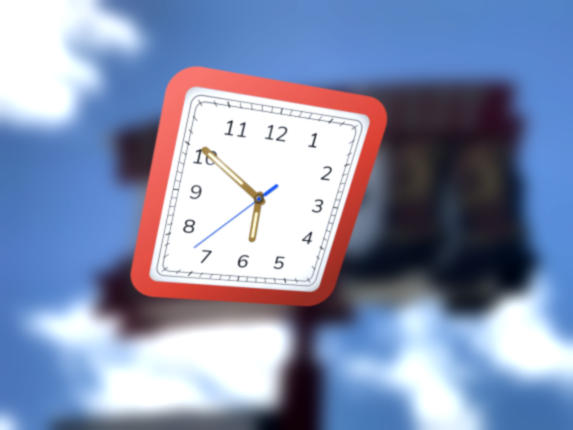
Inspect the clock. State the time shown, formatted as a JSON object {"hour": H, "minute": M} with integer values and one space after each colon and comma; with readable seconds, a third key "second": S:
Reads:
{"hour": 5, "minute": 50, "second": 37}
